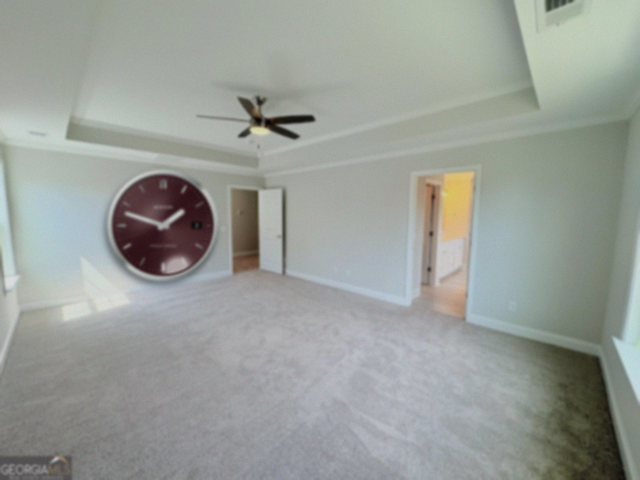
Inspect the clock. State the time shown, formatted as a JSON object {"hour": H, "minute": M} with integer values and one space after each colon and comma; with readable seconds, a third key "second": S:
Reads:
{"hour": 1, "minute": 48}
